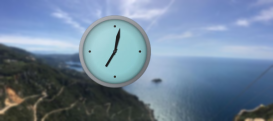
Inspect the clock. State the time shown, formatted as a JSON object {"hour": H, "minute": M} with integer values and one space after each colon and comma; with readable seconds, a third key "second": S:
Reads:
{"hour": 7, "minute": 2}
